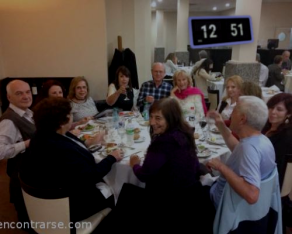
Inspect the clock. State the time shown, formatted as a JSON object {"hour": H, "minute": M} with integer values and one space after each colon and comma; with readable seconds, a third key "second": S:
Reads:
{"hour": 12, "minute": 51}
